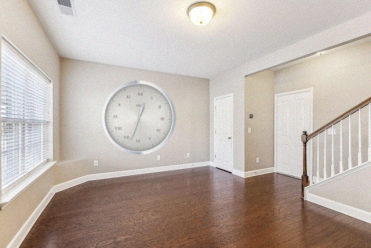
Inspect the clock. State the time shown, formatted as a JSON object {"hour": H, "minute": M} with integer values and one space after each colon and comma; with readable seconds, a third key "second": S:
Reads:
{"hour": 12, "minute": 33}
